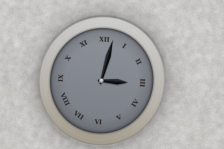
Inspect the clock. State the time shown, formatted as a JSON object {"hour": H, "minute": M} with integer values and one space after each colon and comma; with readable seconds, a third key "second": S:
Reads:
{"hour": 3, "minute": 2}
